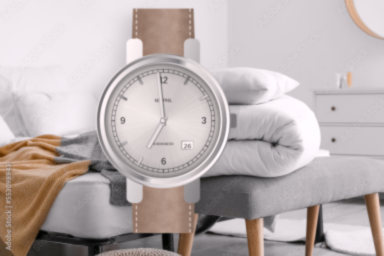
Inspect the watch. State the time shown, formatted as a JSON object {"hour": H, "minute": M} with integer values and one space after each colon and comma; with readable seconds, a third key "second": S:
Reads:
{"hour": 6, "minute": 59}
